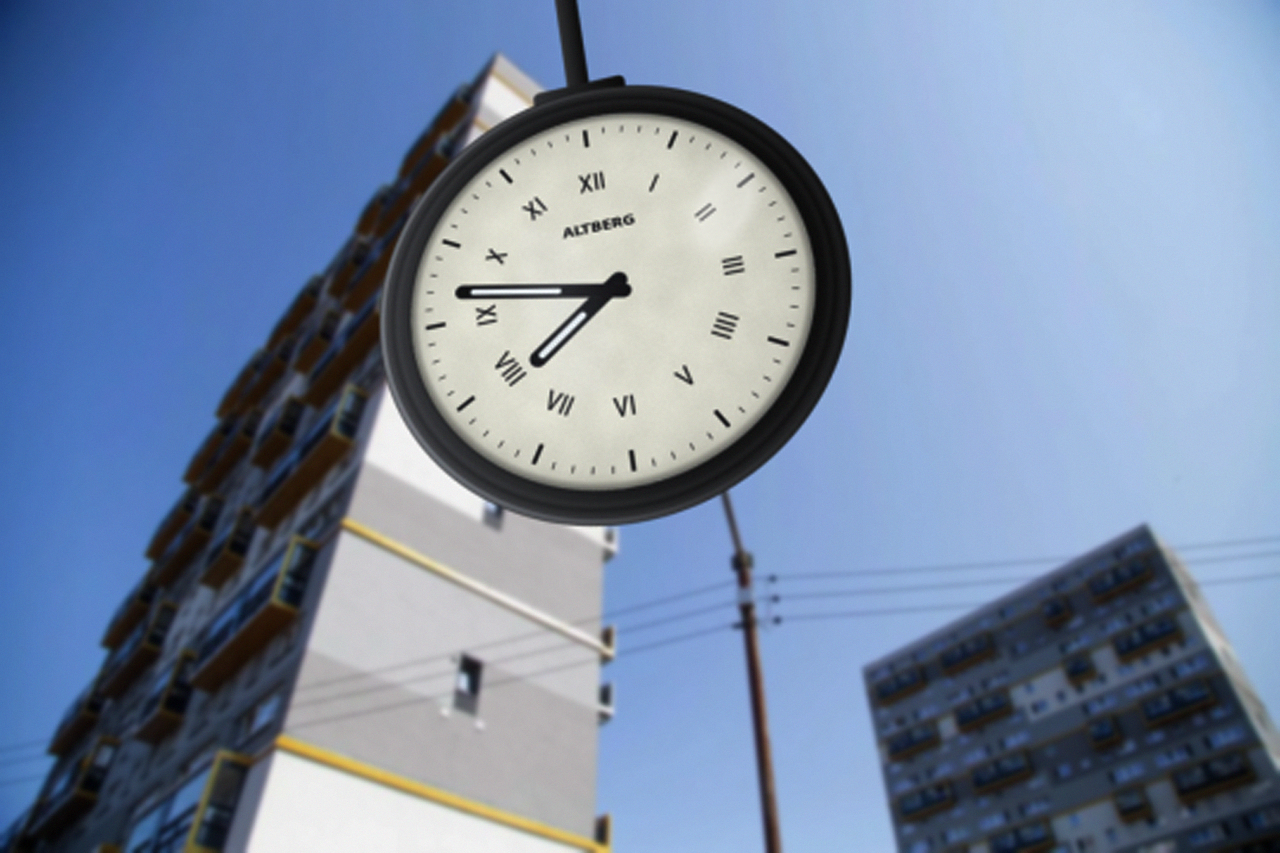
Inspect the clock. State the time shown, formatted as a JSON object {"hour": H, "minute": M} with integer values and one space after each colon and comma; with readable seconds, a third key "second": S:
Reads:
{"hour": 7, "minute": 47}
